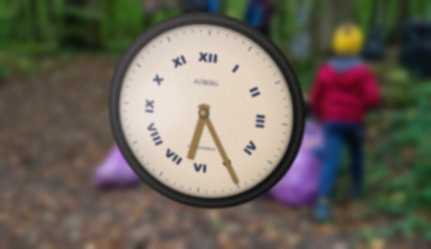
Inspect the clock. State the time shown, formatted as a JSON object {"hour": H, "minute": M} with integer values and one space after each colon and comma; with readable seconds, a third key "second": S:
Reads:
{"hour": 6, "minute": 25}
